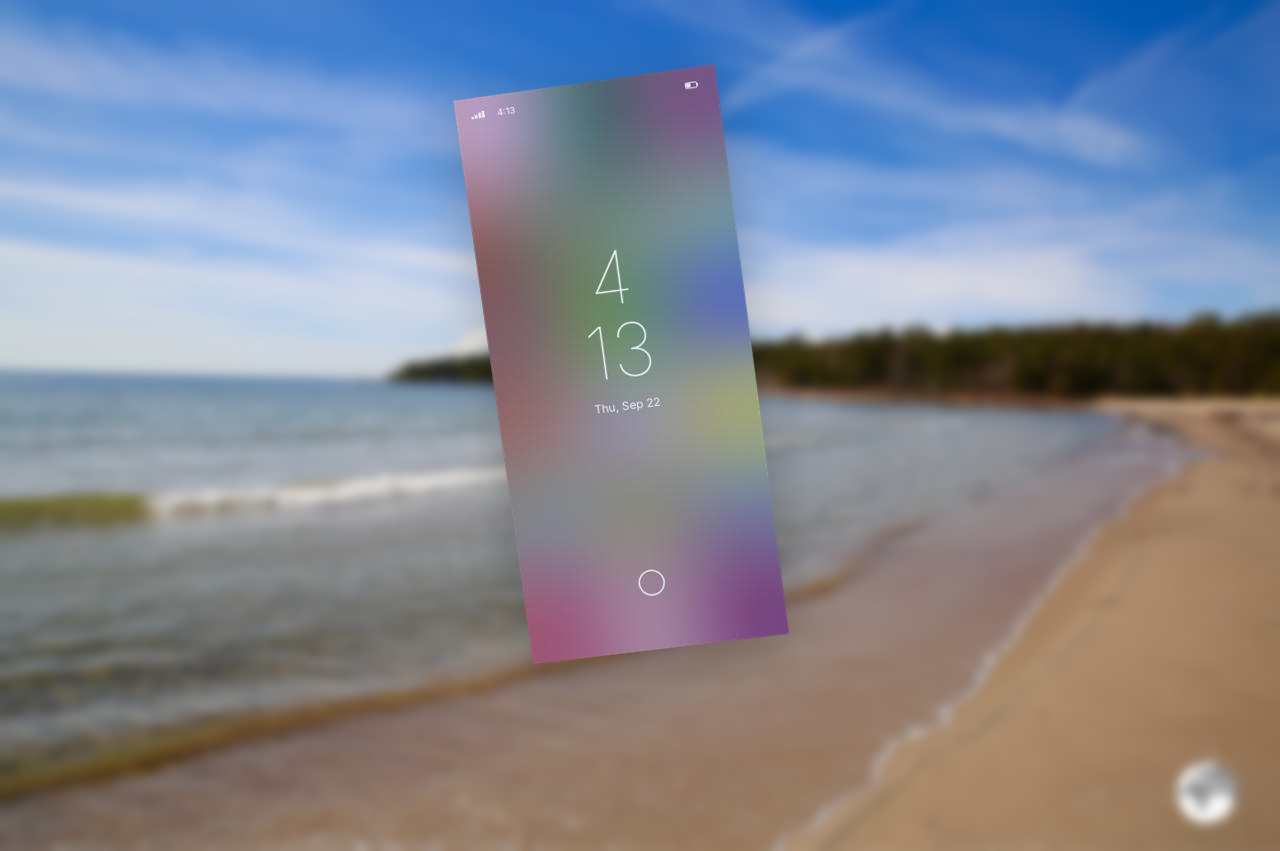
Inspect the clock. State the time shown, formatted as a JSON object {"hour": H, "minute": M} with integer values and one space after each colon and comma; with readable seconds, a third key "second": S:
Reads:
{"hour": 4, "minute": 13}
